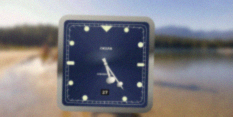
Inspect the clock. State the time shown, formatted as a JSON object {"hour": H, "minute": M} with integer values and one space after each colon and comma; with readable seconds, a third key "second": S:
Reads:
{"hour": 5, "minute": 24}
